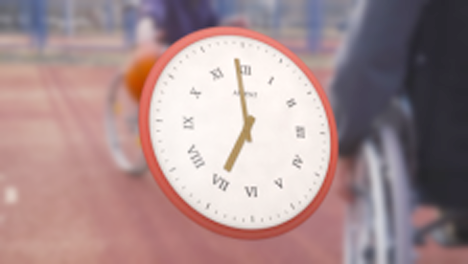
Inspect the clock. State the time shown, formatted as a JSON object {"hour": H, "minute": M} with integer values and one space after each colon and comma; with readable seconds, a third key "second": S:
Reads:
{"hour": 6, "minute": 59}
